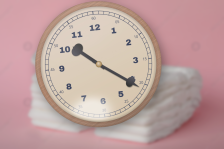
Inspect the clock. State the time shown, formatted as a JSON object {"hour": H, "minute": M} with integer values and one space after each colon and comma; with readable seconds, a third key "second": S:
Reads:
{"hour": 10, "minute": 21}
